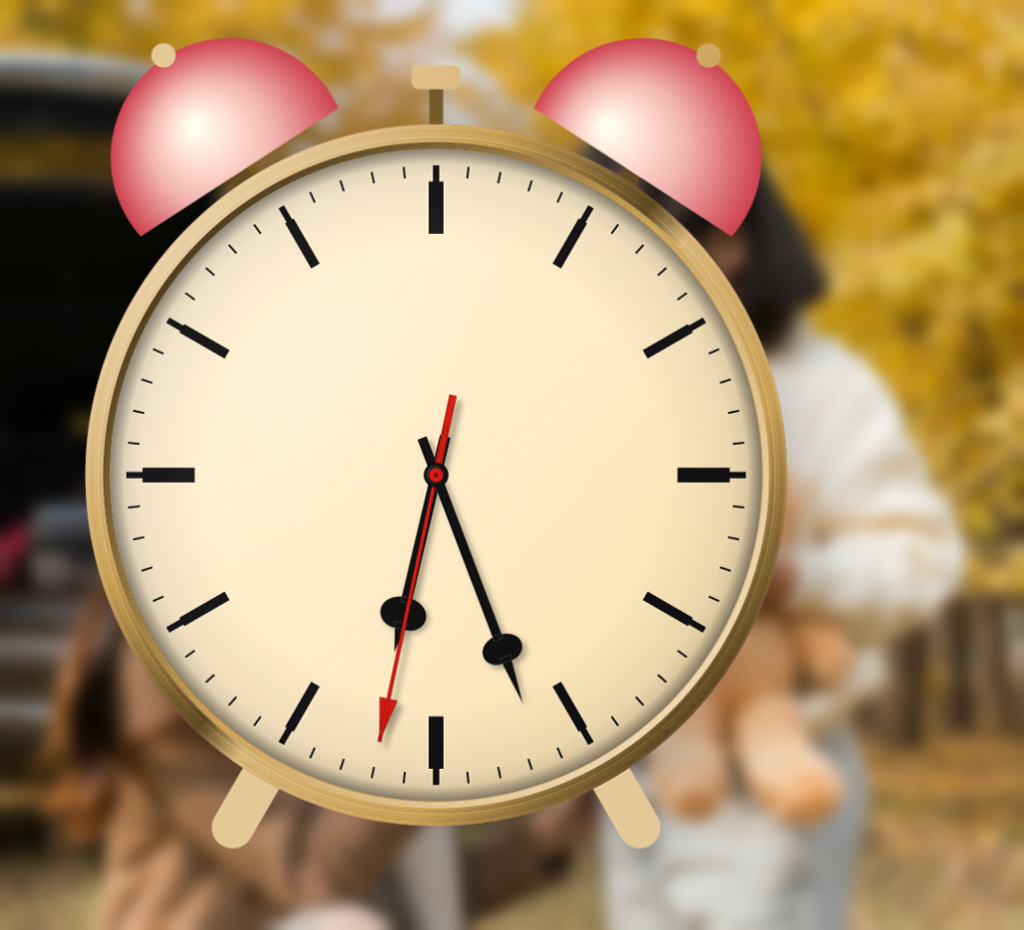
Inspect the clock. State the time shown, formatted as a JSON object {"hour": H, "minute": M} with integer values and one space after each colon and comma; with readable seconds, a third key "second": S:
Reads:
{"hour": 6, "minute": 26, "second": 32}
